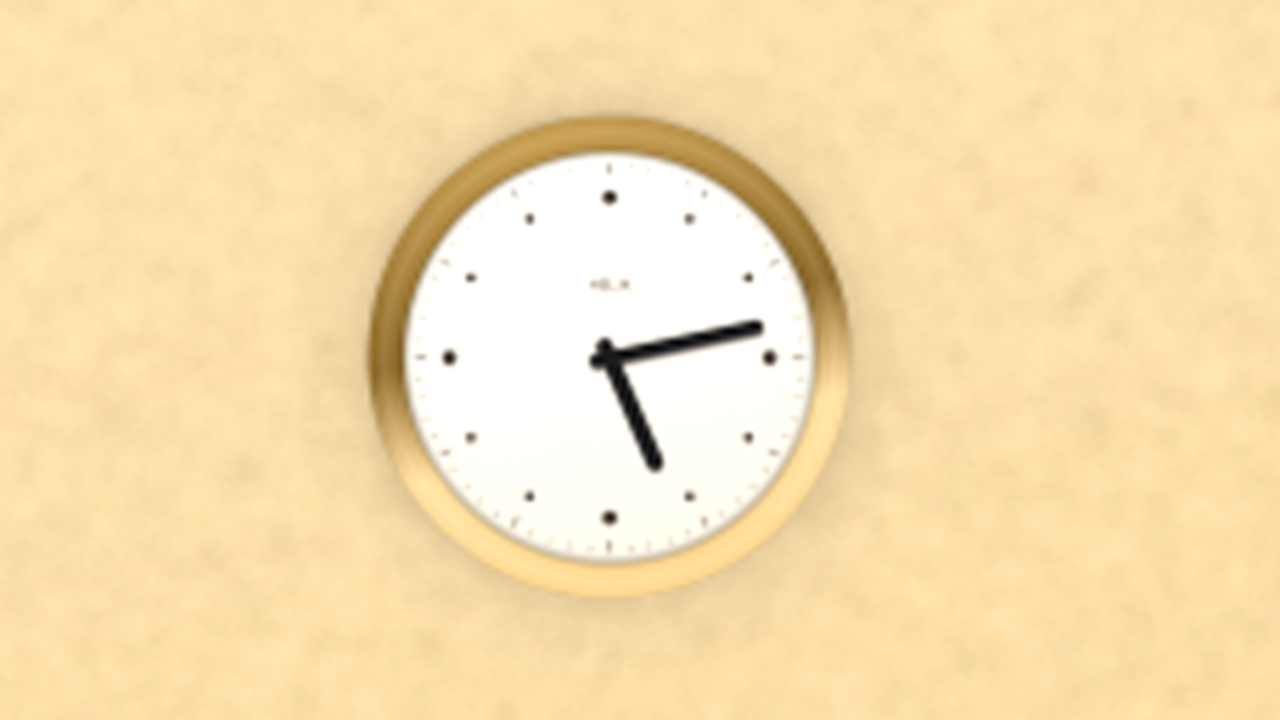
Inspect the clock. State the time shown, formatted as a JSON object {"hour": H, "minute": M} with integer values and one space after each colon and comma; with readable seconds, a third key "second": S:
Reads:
{"hour": 5, "minute": 13}
